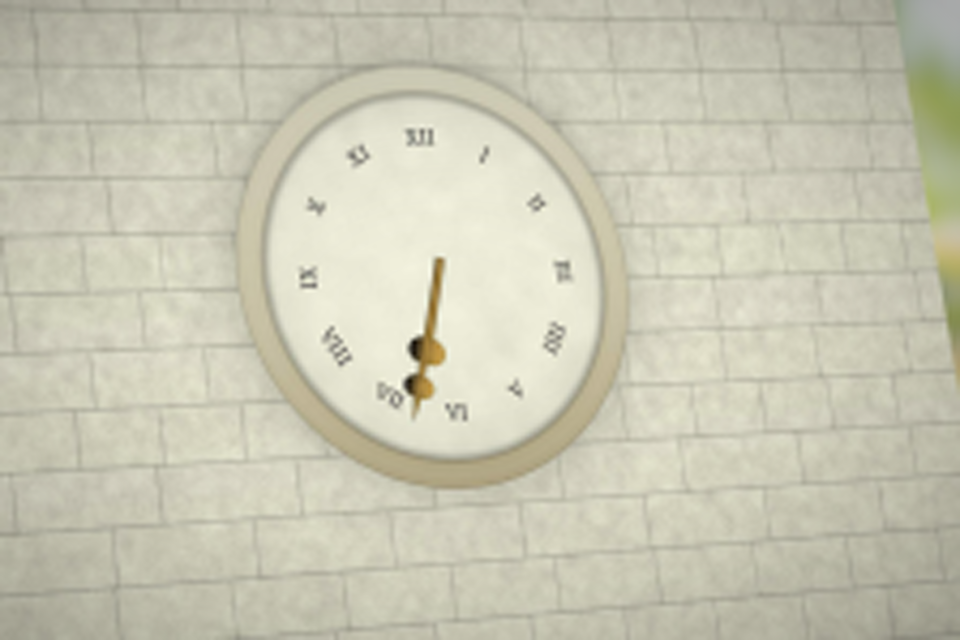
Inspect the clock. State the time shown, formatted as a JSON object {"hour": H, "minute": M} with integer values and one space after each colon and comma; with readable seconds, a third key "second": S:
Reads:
{"hour": 6, "minute": 33}
